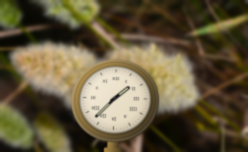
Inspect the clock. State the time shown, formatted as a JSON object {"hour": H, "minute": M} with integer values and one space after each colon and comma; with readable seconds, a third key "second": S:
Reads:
{"hour": 1, "minute": 37}
